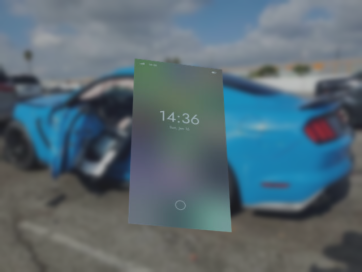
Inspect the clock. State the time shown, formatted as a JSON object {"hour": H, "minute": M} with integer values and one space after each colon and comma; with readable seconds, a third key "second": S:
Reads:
{"hour": 14, "minute": 36}
